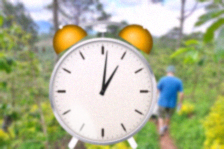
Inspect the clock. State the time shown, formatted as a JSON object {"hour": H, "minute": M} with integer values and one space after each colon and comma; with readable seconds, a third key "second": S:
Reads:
{"hour": 1, "minute": 1}
